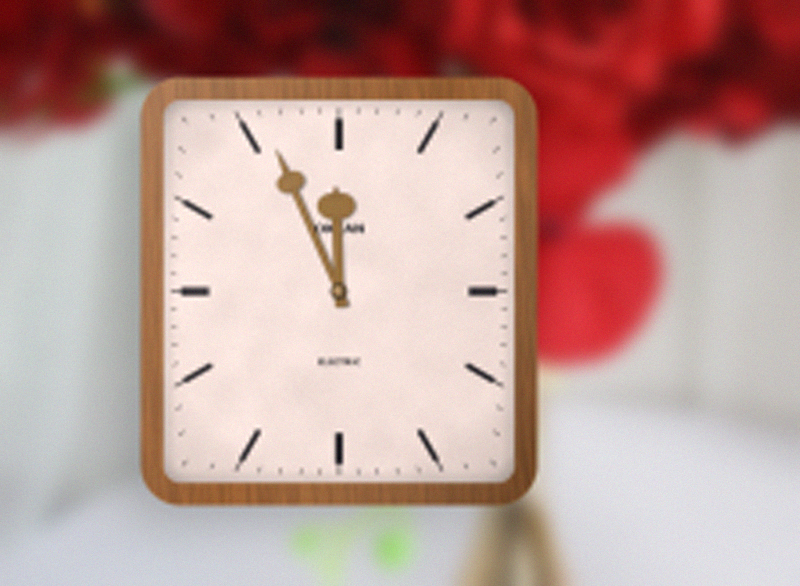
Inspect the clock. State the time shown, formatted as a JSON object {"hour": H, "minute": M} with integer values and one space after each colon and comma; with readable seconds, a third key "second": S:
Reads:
{"hour": 11, "minute": 56}
